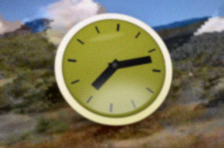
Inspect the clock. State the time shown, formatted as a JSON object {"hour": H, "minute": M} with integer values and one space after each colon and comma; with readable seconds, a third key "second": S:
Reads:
{"hour": 7, "minute": 12}
